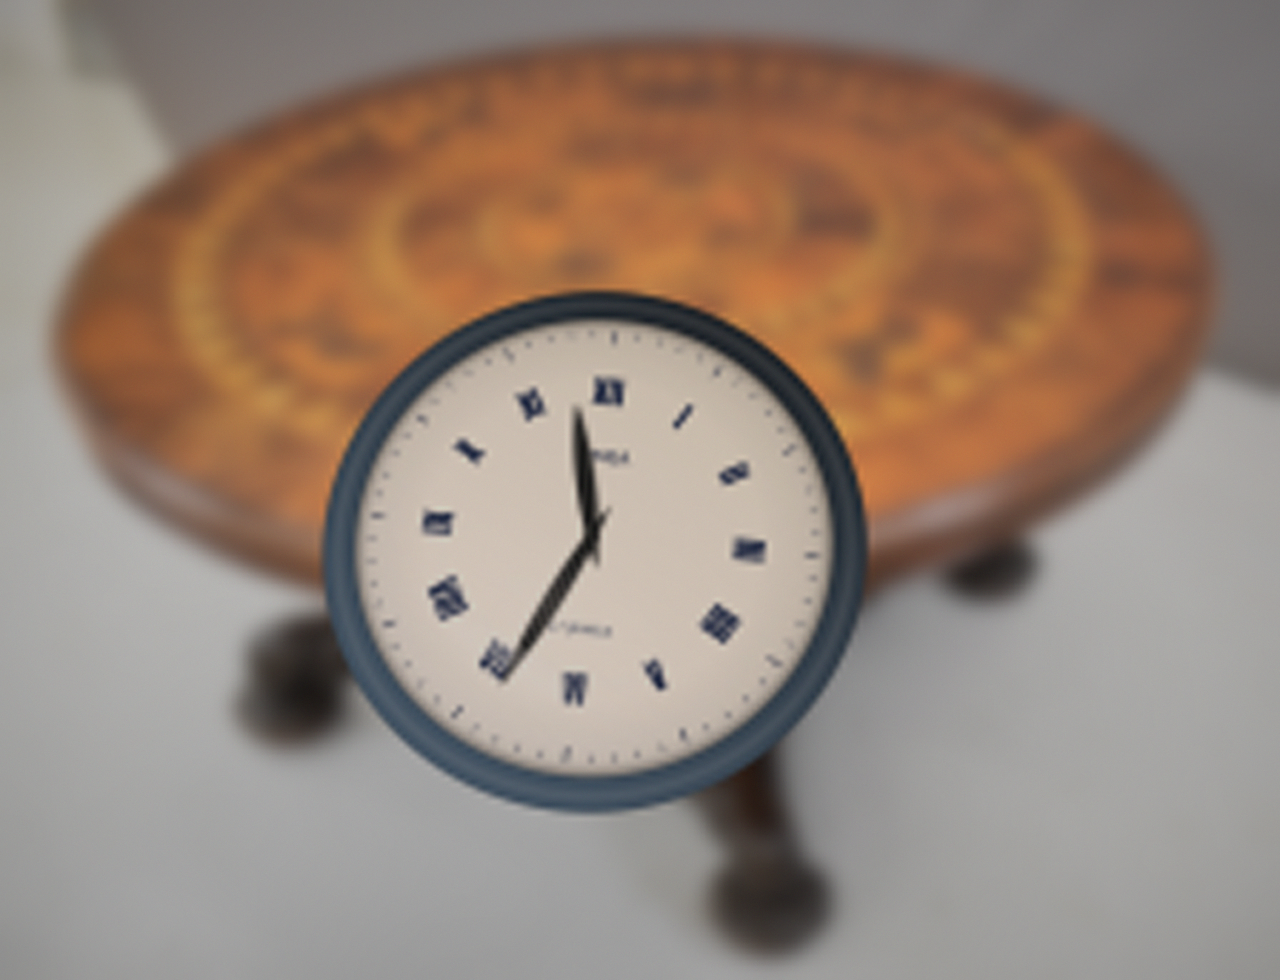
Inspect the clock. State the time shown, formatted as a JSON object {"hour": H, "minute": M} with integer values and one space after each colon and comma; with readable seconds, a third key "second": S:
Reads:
{"hour": 11, "minute": 34}
